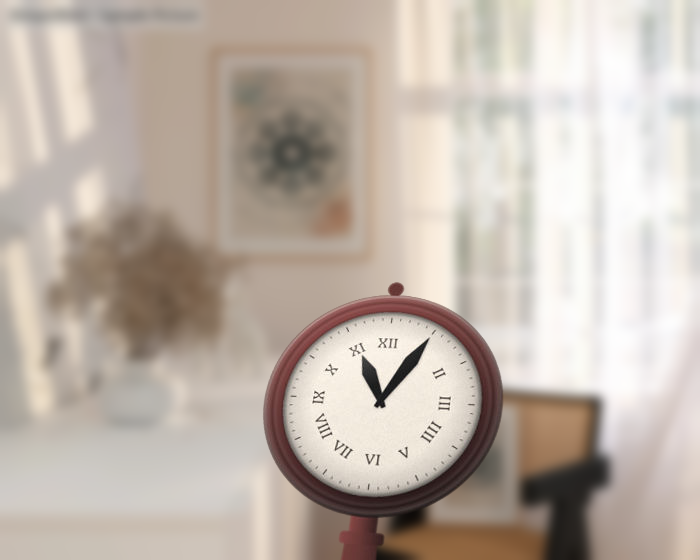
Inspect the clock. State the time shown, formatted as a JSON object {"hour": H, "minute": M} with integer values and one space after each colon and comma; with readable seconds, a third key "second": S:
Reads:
{"hour": 11, "minute": 5}
